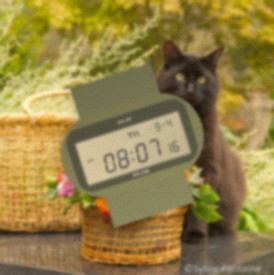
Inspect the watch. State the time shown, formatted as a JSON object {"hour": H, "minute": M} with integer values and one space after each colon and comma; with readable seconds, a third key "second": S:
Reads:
{"hour": 8, "minute": 7}
